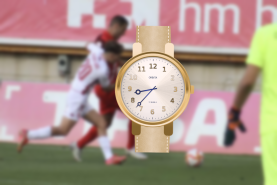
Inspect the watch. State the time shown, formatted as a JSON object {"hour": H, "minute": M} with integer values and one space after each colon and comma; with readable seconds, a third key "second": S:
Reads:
{"hour": 8, "minute": 37}
